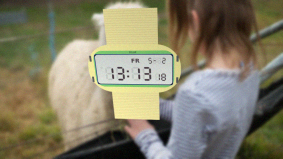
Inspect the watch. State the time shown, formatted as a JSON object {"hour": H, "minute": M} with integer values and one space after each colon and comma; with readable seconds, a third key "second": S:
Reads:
{"hour": 13, "minute": 13, "second": 18}
